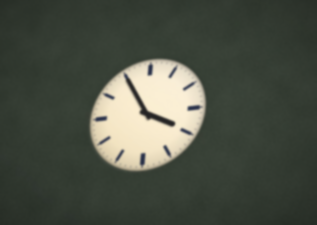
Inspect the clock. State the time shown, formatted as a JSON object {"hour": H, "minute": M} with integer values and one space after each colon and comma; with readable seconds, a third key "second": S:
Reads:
{"hour": 3, "minute": 55}
